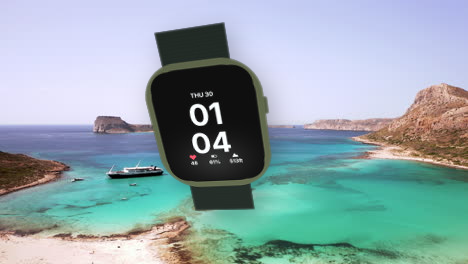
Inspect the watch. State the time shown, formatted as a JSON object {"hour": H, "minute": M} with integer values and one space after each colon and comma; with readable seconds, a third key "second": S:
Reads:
{"hour": 1, "minute": 4}
